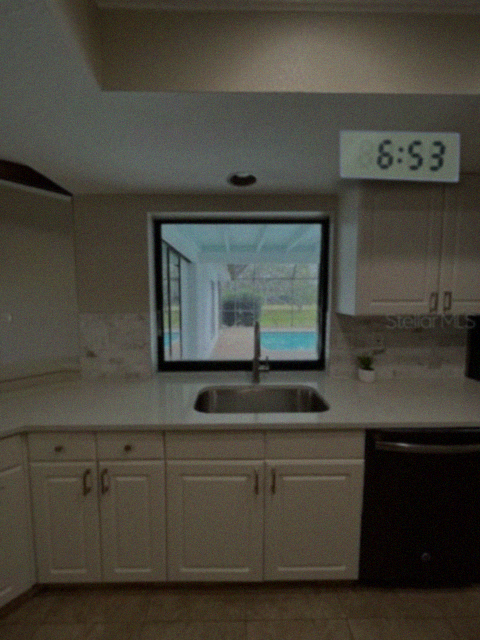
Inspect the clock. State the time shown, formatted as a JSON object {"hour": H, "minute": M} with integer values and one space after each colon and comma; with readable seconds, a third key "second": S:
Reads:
{"hour": 6, "minute": 53}
